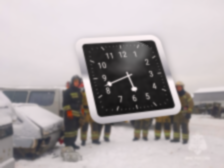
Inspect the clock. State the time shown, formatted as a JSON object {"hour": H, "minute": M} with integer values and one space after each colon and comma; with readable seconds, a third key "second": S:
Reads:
{"hour": 5, "minute": 42}
